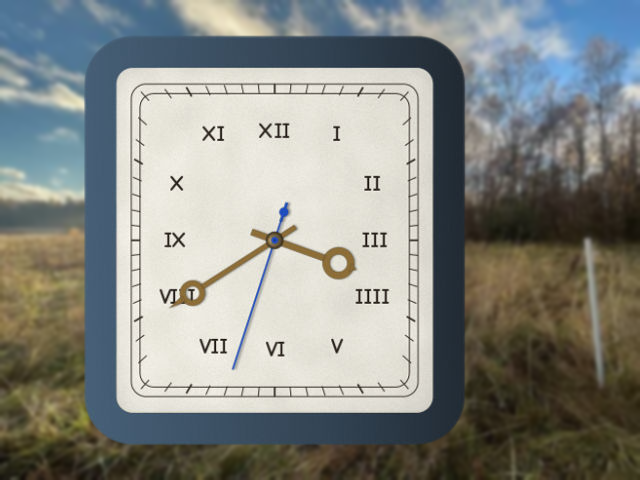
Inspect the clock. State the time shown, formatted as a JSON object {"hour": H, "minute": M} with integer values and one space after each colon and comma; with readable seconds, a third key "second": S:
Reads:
{"hour": 3, "minute": 39, "second": 33}
